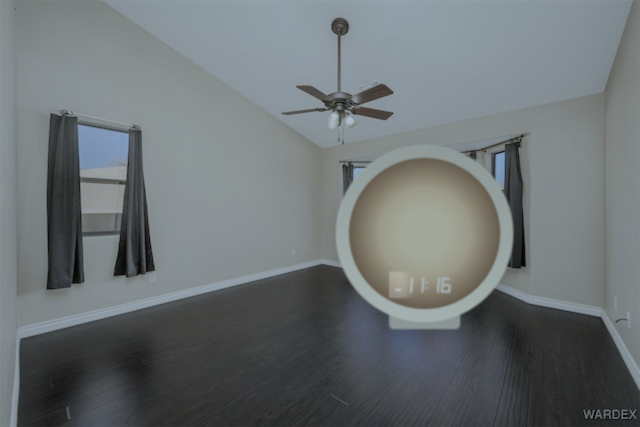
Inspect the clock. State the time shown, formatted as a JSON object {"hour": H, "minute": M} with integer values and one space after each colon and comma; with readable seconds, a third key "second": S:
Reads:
{"hour": 11, "minute": 16}
